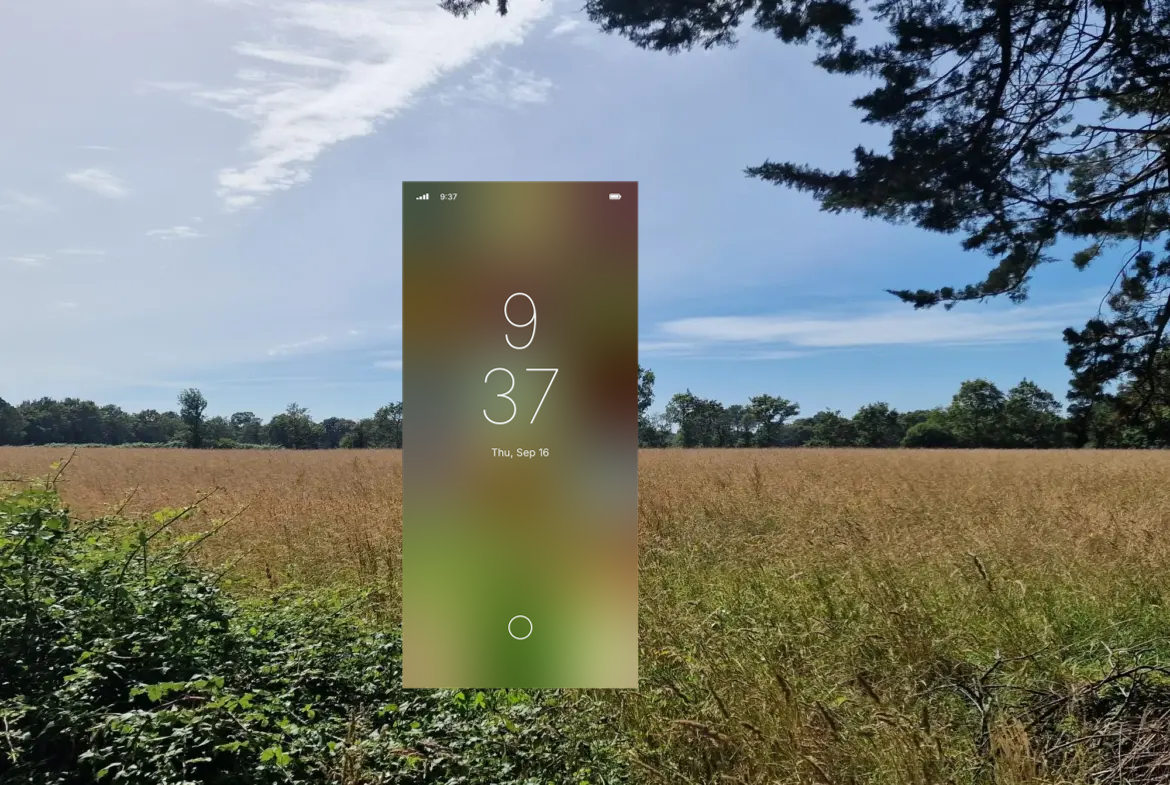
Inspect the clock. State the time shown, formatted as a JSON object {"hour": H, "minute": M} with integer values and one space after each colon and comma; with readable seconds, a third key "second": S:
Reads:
{"hour": 9, "minute": 37}
